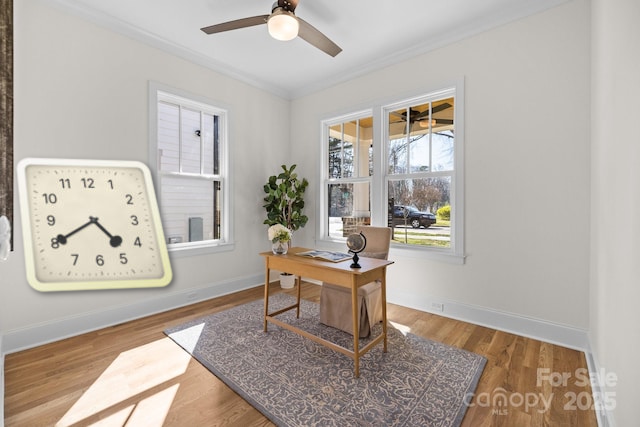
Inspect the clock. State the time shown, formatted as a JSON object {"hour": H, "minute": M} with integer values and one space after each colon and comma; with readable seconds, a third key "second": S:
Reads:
{"hour": 4, "minute": 40}
